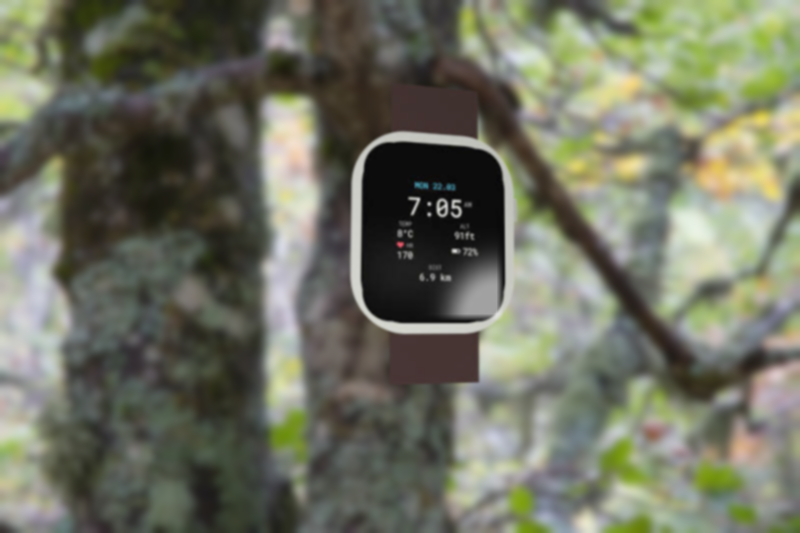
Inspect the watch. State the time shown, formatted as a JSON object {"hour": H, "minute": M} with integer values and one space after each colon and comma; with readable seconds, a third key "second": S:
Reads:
{"hour": 7, "minute": 5}
